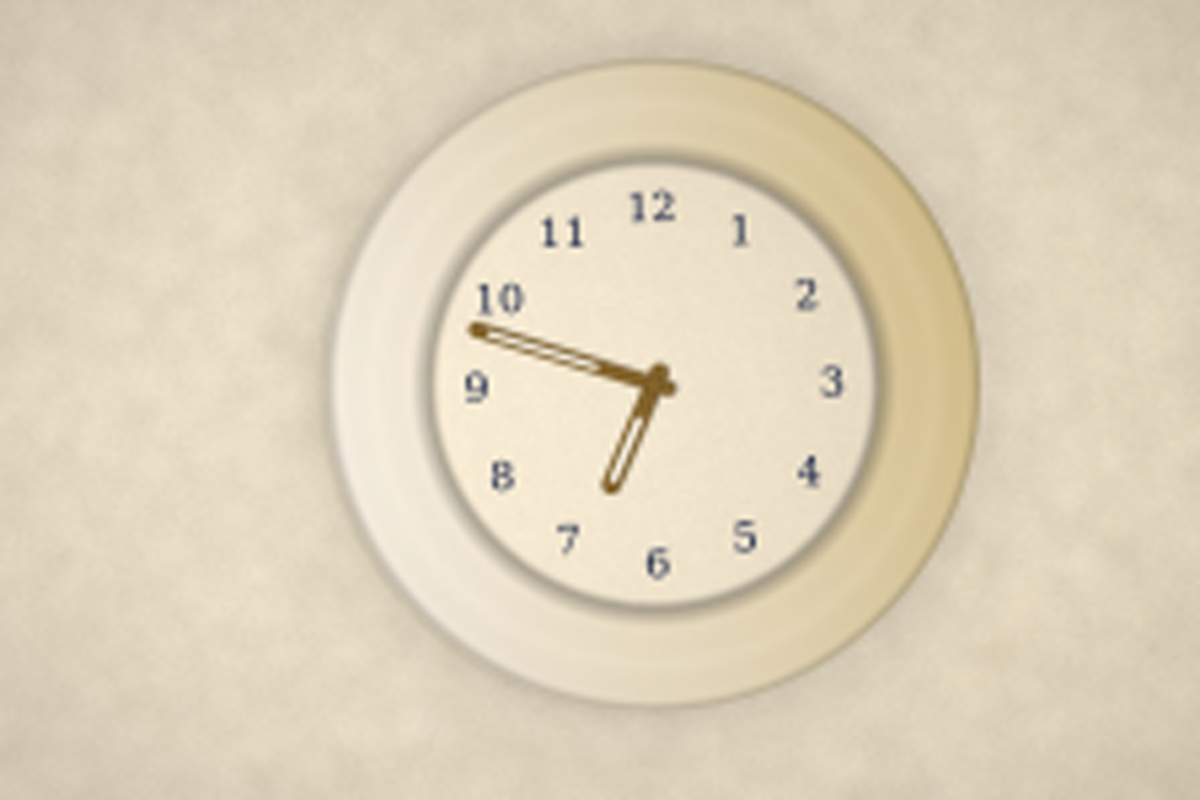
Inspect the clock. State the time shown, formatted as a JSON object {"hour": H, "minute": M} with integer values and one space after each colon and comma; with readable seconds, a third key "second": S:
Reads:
{"hour": 6, "minute": 48}
